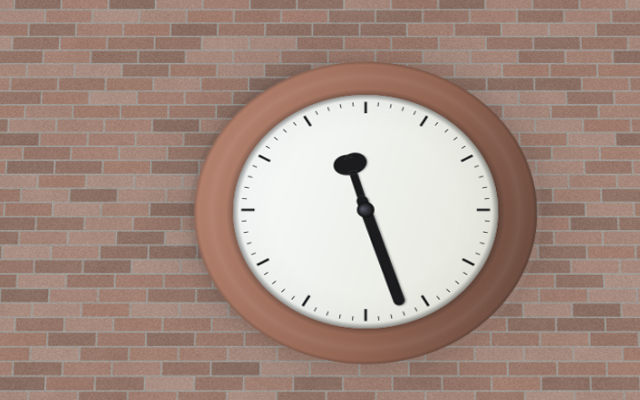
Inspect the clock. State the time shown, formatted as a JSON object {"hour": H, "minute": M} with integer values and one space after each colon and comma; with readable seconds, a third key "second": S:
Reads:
{"hour": 11, "minute": 27}
